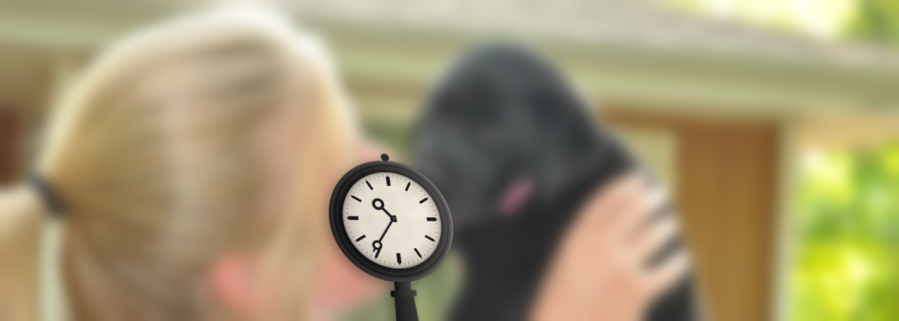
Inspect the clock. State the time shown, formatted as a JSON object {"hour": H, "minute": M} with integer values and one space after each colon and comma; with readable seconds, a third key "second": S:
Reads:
{"hour": 10, "minute": 36}
